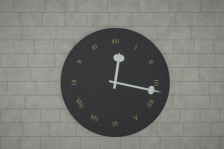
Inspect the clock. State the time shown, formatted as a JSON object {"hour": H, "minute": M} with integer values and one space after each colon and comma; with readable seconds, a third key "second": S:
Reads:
{"hour": 12, "minute": 17}
